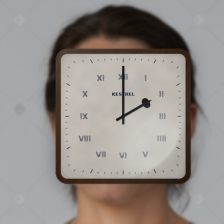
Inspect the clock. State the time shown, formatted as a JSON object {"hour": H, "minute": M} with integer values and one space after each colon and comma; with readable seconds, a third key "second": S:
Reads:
{"hour": 2, "minute": 0}
